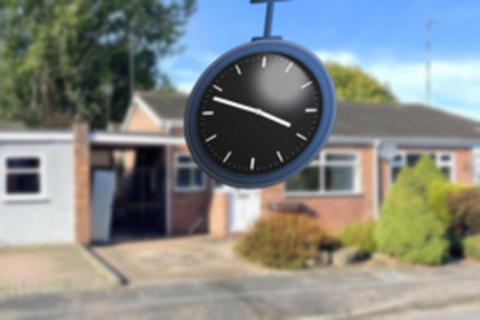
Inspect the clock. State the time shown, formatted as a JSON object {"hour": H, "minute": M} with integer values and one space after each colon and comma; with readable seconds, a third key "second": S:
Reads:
{"hour": 3, "minute": 48}
